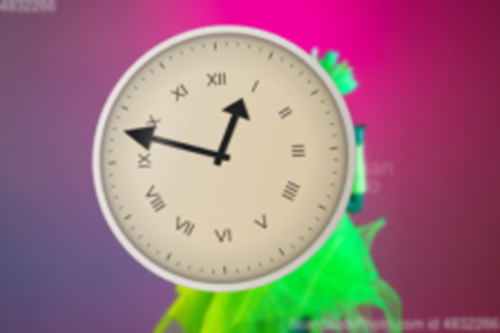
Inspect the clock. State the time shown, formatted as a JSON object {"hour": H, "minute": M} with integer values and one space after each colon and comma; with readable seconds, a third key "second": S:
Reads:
{"hour": 12, "minute": 48}
